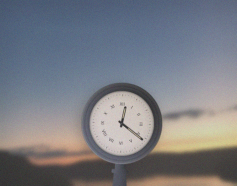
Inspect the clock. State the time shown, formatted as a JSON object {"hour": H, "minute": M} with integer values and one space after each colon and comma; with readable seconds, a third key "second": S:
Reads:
{"hour": 12, "minute": 21}
